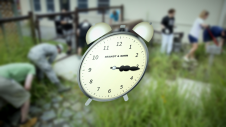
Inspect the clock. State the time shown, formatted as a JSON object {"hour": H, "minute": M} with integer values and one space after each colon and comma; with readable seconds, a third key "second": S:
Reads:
{"hour": 3, "minute": 16}
